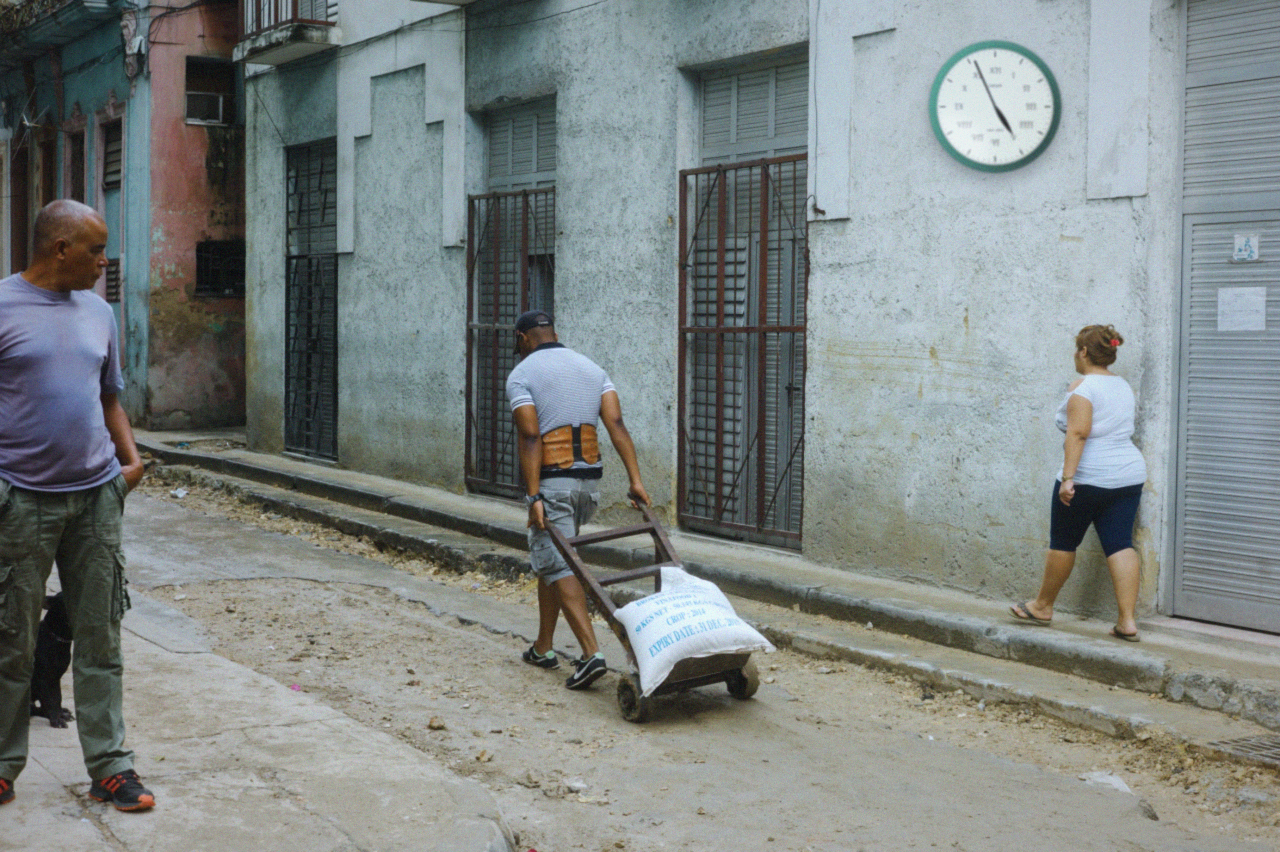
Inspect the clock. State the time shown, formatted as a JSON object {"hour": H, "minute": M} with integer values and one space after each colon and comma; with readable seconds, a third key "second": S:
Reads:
{"hour": 4, "minute": 56}
